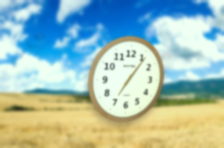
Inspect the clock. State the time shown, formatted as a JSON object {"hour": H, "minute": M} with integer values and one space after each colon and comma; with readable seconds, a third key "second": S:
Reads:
{"hour": 7, "minute": 6}
